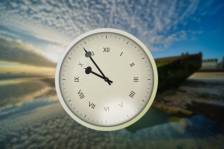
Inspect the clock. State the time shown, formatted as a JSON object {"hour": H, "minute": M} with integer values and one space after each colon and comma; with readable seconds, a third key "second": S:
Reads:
{"hour": 9, "minute": 54}
